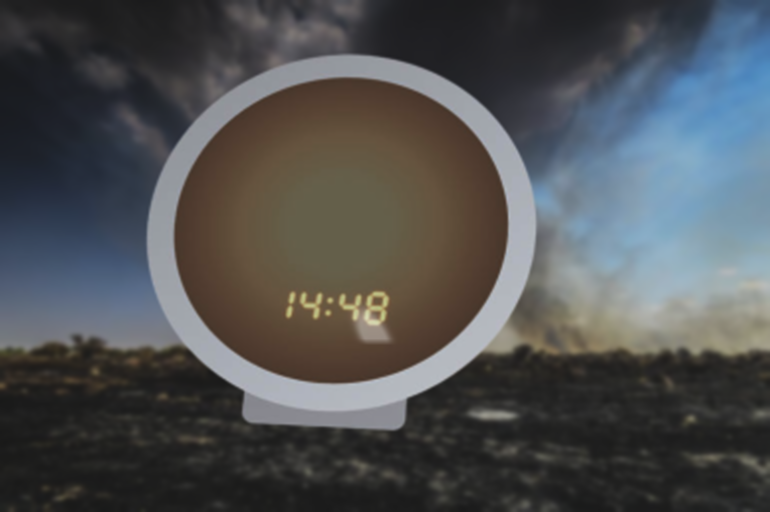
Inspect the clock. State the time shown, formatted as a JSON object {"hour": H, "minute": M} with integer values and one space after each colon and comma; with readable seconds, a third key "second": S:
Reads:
{"hour": 14, "minute": 48}
